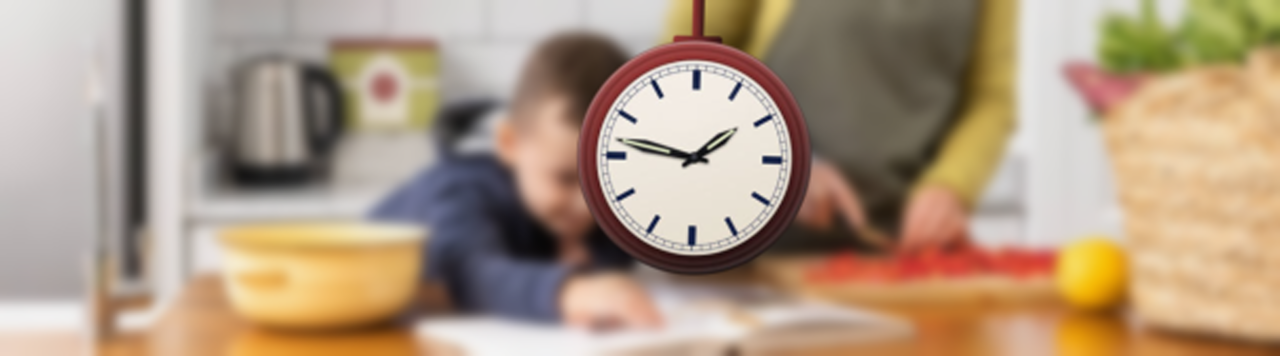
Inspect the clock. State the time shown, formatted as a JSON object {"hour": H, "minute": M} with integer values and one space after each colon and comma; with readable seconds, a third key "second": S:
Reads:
{"hour": 1, "minute": 47}
